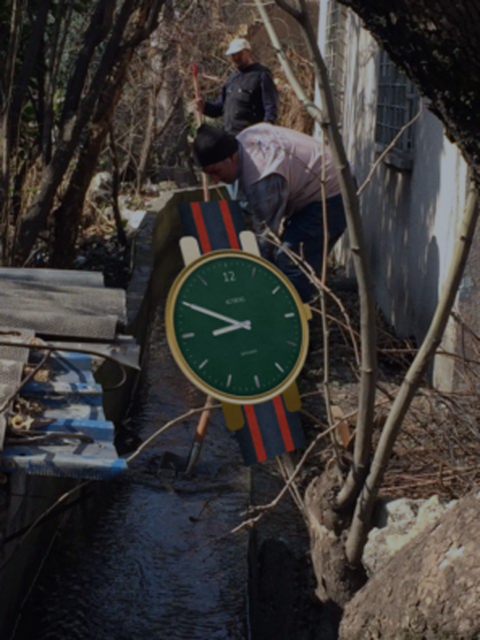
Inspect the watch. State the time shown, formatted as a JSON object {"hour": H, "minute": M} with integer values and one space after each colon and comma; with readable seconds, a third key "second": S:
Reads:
{"hour": 8, "minute": 50}
